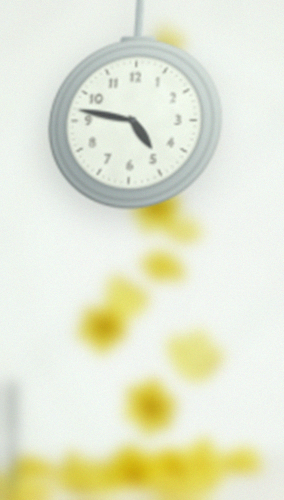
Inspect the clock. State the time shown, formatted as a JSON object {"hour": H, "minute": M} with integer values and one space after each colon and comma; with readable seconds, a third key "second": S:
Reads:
{"hour": 4, "minute": 47}
